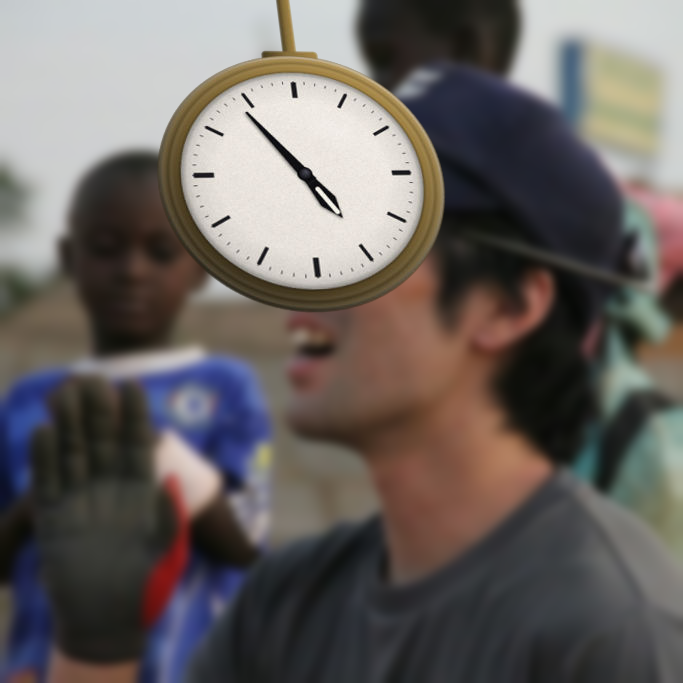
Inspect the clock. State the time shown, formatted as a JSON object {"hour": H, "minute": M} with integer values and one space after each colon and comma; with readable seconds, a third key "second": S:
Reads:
{"hour": 4, "minute": 54}
